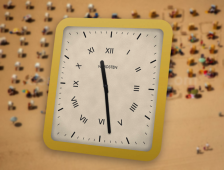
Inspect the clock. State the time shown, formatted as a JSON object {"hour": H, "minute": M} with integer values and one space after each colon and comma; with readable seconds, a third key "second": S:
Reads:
{"hour": 11, "minute": 28}
